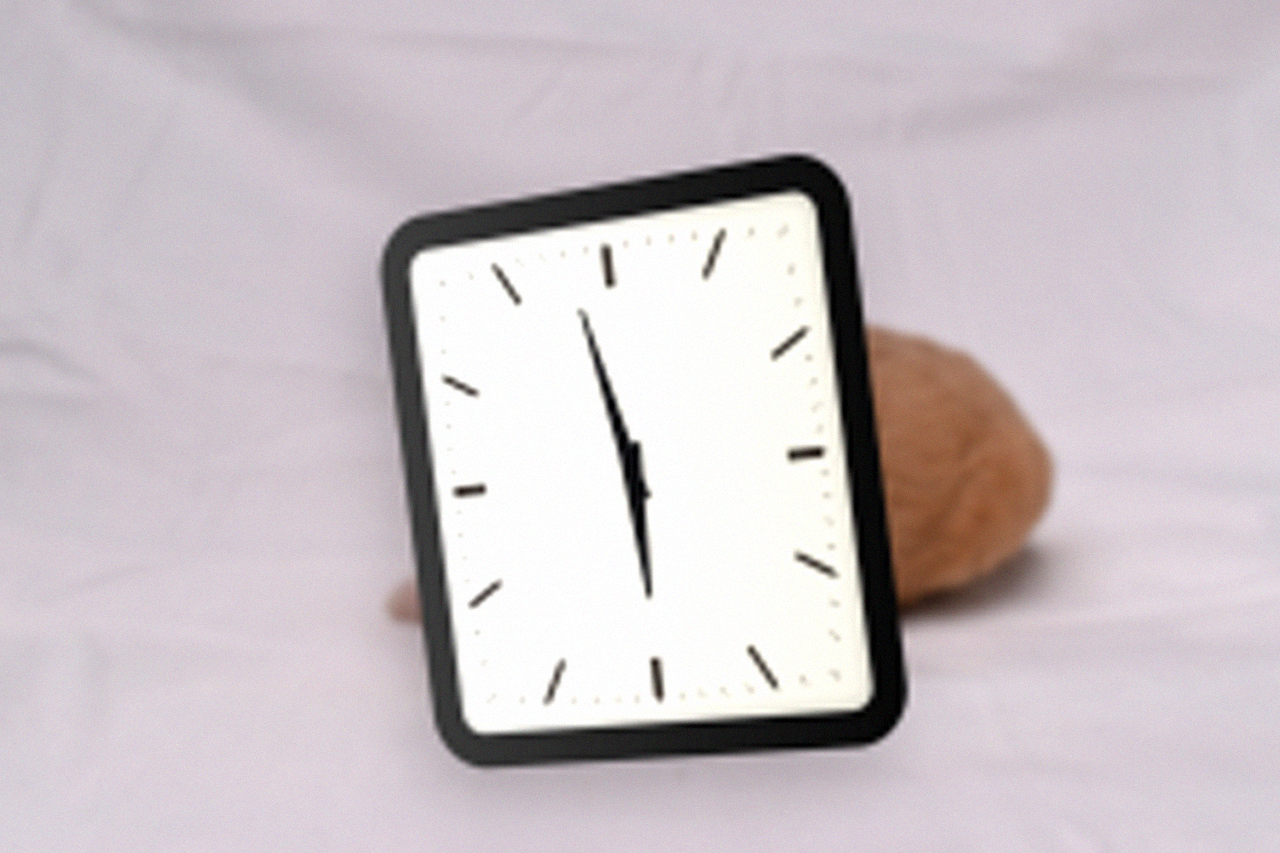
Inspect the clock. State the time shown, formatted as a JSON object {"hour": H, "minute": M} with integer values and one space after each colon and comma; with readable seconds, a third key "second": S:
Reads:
{"hour": 5, "minute": 58}
